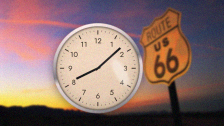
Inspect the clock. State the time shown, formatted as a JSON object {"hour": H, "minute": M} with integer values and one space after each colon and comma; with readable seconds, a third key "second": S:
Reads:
{"hour": 8, "minute": 8}
